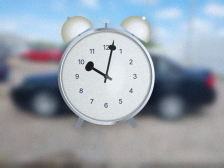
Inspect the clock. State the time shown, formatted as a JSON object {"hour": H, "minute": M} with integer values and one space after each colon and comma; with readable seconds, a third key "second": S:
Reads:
{"hour": 10, "minute": 2}
